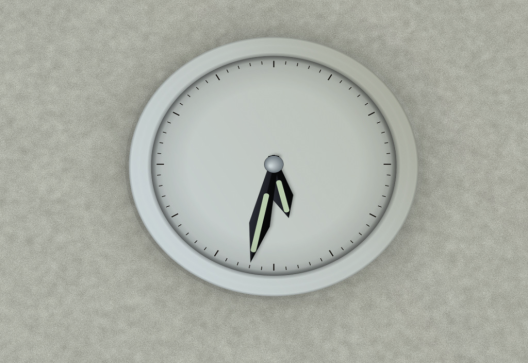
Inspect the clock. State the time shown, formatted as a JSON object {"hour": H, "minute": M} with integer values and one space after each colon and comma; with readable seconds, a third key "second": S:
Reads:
{"hour": 5, "minute": 32}
